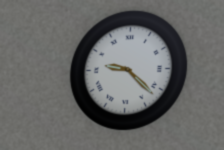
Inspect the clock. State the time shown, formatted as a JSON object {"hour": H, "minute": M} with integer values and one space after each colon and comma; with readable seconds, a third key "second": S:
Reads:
{"hour": 9, "minute": 22}
